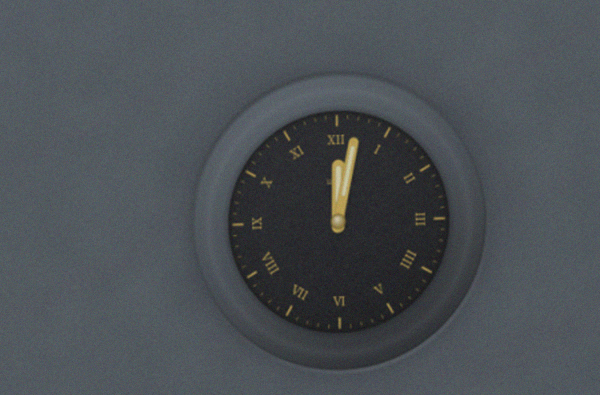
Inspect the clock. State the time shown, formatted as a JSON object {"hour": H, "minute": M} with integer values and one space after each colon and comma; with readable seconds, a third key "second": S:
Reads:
{"hour": 12, "minute": 2}
